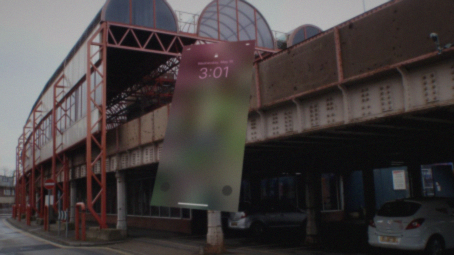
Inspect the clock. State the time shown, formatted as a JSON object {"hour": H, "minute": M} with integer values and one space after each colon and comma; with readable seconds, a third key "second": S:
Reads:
{"hour": 3, "minute": 1}
